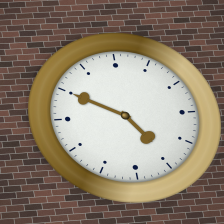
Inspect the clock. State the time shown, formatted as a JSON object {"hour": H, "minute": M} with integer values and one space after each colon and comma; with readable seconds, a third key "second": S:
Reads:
{"hour": 4, "minute": 50}
